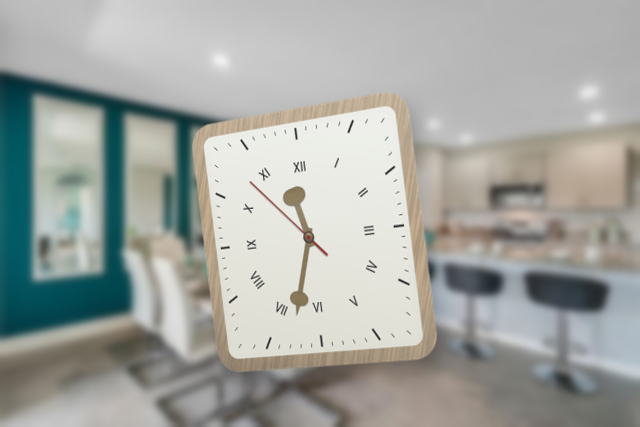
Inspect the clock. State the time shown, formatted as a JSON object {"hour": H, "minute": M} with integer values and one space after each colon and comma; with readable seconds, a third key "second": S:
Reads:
{"hour": 11, "minute": 32, "second": 53}
